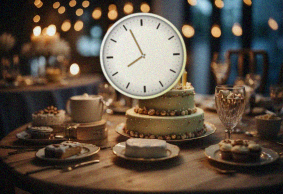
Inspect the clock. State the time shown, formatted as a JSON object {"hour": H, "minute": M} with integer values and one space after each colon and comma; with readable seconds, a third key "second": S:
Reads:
{"hour": 7, "minute": 56}
